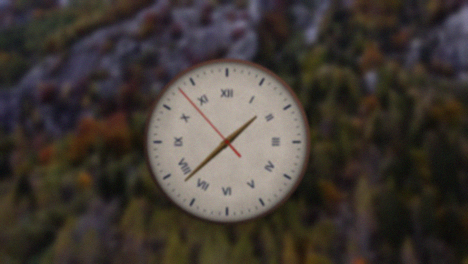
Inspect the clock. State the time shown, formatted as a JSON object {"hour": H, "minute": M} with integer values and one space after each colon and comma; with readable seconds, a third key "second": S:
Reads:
{"hour": 1, "minute": 37, "second": 53}
